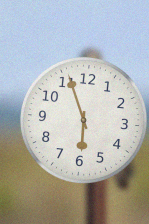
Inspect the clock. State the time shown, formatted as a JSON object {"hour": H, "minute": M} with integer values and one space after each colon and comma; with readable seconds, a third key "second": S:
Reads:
{"hour": 5, "minute": 56}
